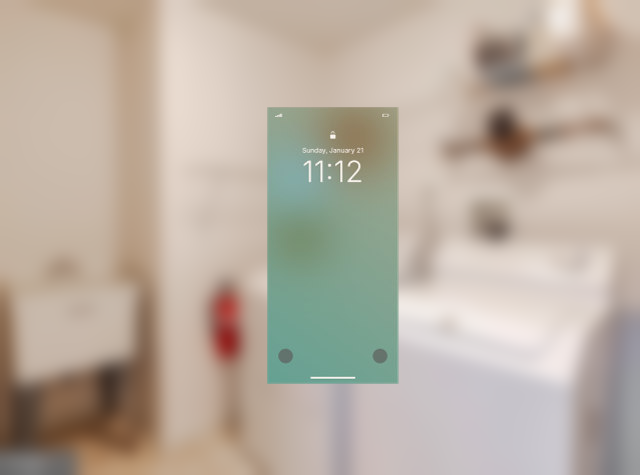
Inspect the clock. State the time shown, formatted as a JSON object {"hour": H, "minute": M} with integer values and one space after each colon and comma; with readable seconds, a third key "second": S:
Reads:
{"hour": 11, "minute": 12}
